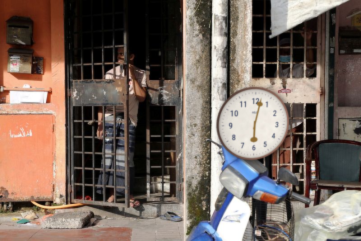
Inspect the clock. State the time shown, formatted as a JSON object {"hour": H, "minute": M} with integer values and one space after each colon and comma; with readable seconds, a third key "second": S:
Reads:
{"hour": 6, "minute": 2}
